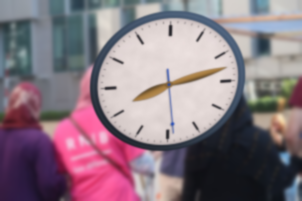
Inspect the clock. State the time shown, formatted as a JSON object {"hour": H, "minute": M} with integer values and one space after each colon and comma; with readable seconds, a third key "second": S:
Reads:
{"hour": 8, "minute": 12, "second": 29}
